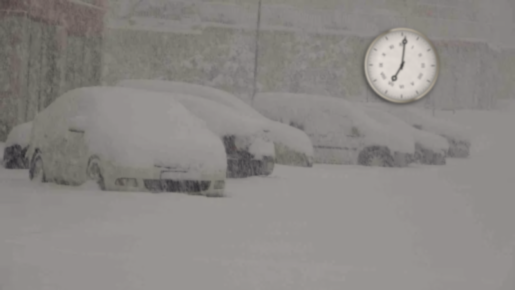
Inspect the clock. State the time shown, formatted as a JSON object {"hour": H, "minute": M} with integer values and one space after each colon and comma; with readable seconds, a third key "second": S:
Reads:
{"hour": 7, "minute": 1}
